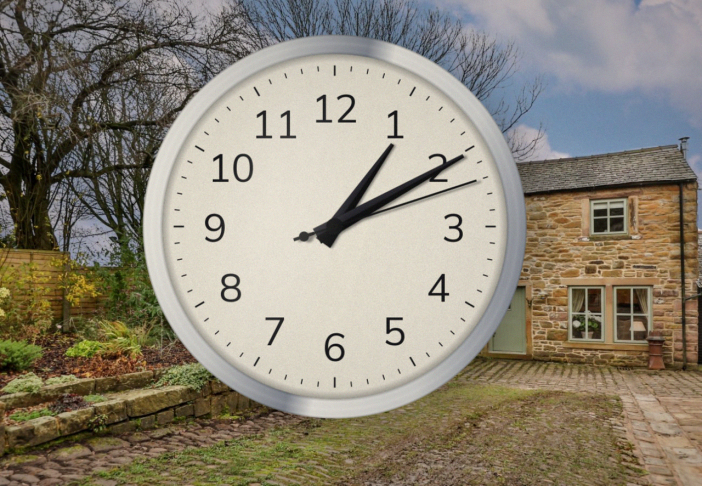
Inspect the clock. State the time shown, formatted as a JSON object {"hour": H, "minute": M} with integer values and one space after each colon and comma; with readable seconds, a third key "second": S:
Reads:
{"hour": 1, "minute": 10, "second": 12}
